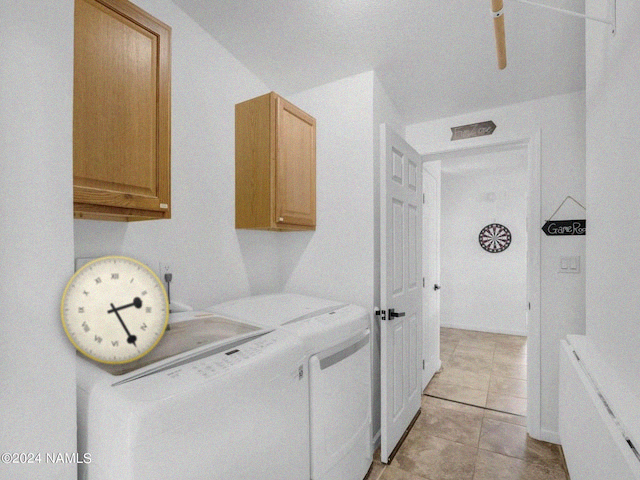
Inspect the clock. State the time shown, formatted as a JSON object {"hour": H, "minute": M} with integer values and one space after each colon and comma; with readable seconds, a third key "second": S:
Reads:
{"hour": 2, "minute": 25}
